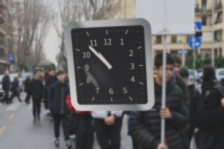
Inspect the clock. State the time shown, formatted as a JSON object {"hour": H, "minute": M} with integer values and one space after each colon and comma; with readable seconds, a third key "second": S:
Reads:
{"hour": 10, "minute": 53}
